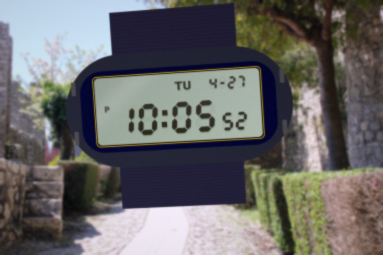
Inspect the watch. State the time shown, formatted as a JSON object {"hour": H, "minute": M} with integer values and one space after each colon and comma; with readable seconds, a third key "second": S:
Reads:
{"hour": 10, "minute": 5, "second": 52}
